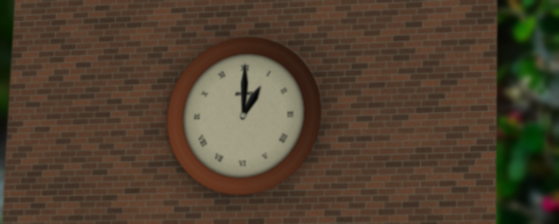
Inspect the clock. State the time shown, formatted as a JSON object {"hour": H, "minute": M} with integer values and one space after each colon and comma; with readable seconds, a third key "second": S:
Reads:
{"hour": 1, "minute": 0}
